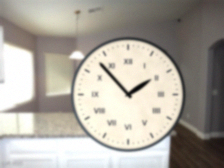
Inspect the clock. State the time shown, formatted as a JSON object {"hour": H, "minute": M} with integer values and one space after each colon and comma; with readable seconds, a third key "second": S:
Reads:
{"hour": 1, "minute": 53}
